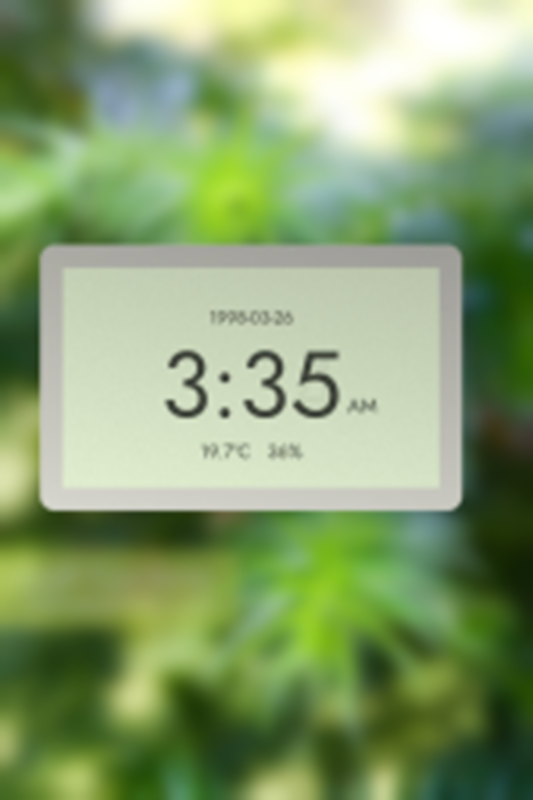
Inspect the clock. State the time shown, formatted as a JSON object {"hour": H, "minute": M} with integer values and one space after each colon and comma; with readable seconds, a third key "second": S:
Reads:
{"hour": 3, "minute": 35}
